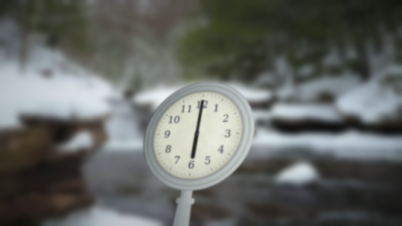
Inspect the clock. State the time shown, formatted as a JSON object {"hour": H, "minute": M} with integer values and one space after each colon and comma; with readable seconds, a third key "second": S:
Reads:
{"hour": 6, "minute": 0}
